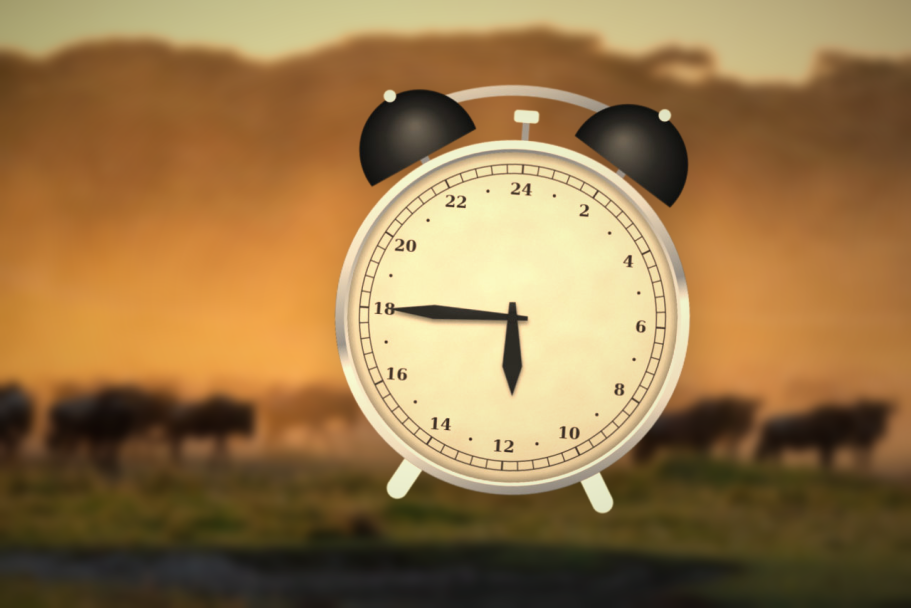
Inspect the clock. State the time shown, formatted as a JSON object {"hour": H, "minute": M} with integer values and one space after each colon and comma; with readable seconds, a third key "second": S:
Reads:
{"hour": 11, "minute": 45}
